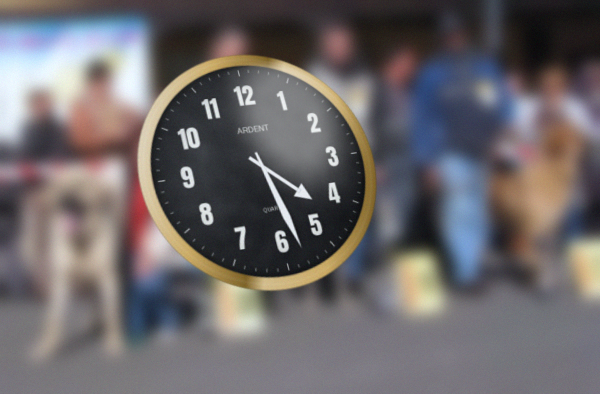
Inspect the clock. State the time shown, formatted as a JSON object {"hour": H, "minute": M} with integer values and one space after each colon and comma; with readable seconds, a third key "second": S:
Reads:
{"hour": 4, "minute": 28}
